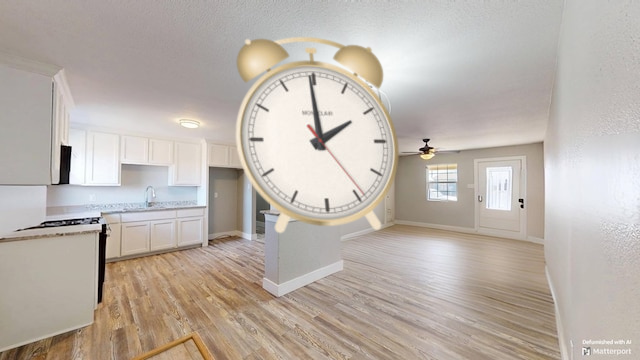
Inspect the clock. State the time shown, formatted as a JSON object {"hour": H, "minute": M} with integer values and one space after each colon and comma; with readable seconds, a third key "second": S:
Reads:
{"hour": 1, "minute": 59, "second": 24}
